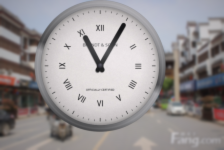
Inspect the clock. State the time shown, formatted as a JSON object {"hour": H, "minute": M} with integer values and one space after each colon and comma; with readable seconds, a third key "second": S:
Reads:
{"hour": 11, "minute": 5}
